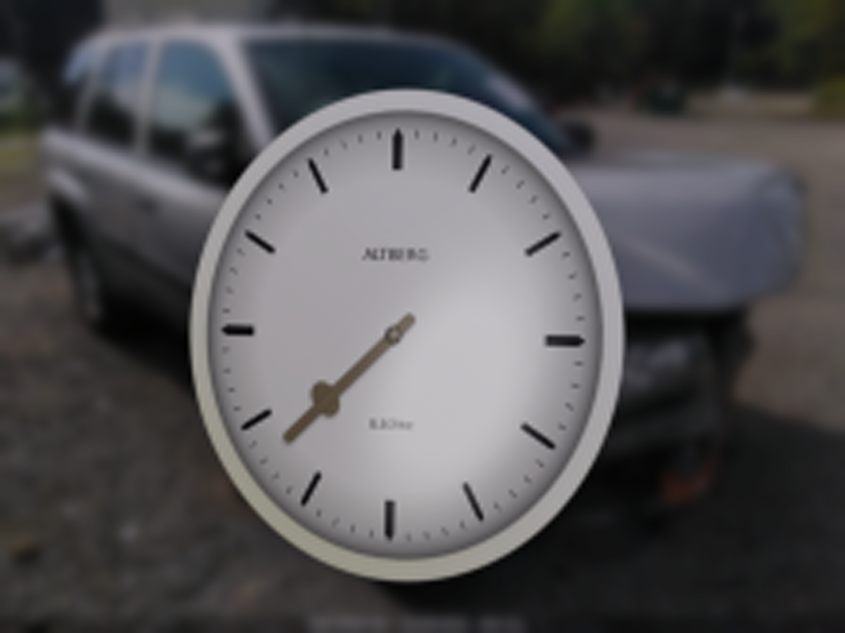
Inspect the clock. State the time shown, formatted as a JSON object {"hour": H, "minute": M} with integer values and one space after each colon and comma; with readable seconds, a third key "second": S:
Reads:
{"hour": 7, "minute": 38}
